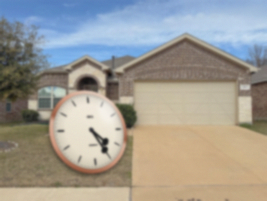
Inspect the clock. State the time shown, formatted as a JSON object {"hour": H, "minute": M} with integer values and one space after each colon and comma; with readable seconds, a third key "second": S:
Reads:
{"hour": 4, "minute": 25}
